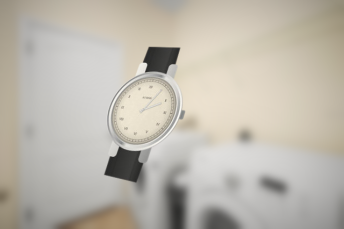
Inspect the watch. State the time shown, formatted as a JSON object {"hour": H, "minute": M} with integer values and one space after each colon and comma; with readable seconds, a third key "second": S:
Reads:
{"hour": 2, "minute": 5}
